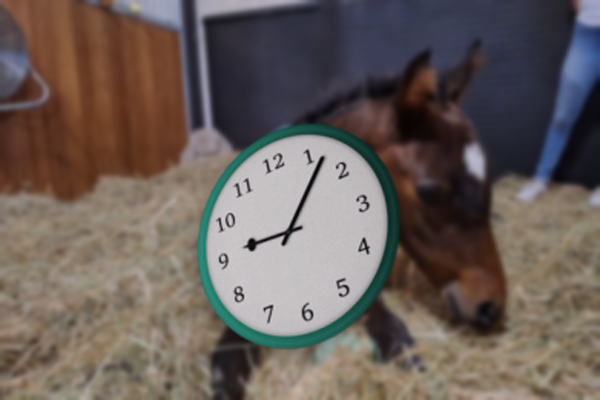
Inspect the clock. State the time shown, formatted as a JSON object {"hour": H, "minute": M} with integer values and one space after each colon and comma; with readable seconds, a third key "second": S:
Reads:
{"hour": 9, "minute": 7}
